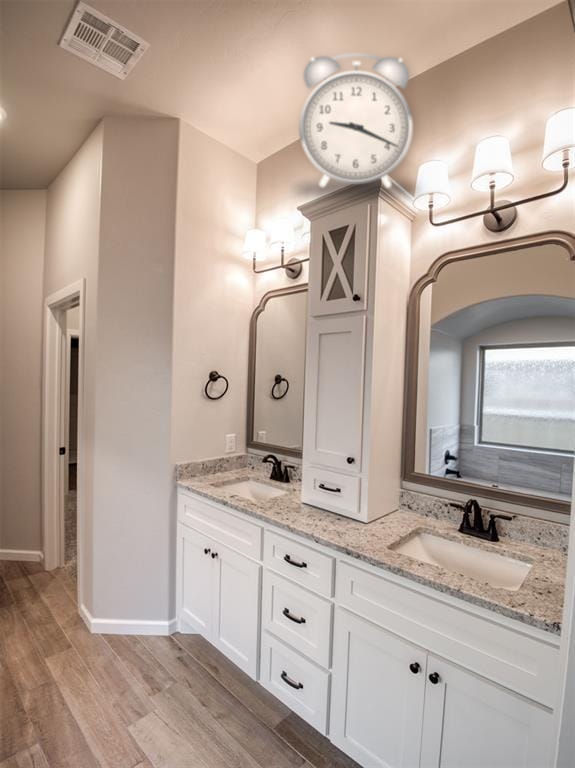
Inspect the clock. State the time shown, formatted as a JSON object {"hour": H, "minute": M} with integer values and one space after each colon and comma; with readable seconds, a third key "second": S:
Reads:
{"hour": 9, "minute": 19}
